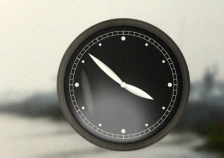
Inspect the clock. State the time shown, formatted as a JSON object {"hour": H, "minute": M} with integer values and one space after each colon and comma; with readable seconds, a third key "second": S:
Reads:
{"hour": 3, "minute": 52}
